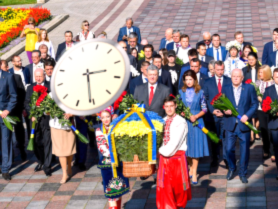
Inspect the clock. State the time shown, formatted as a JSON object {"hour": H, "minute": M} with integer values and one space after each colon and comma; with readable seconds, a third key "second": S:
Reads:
{"hour": 2, "minute": 26}
